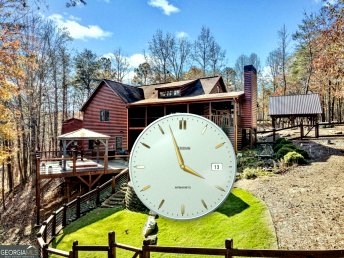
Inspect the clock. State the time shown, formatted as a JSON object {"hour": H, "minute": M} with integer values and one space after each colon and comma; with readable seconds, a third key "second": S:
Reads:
{"hour": 3, "minute": 57}
